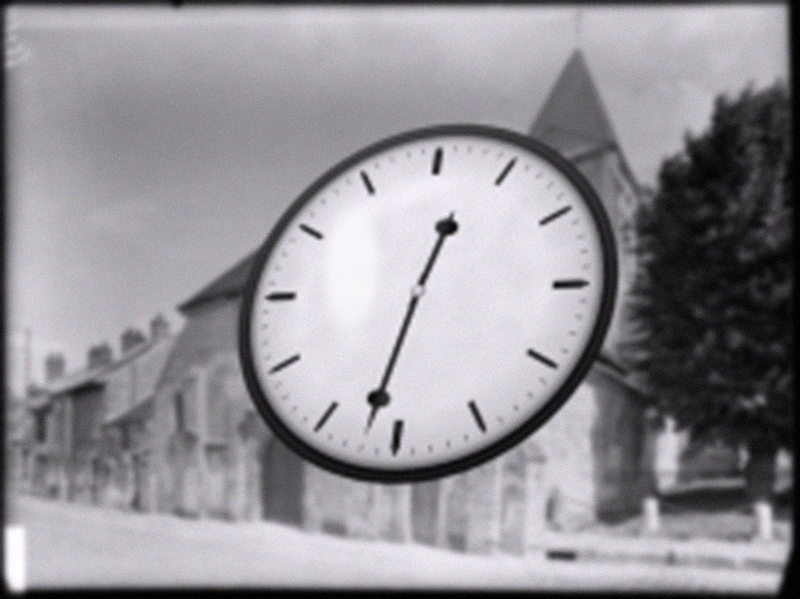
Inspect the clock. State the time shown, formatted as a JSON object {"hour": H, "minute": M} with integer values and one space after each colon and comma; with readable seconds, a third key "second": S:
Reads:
{"hour": 12, "minute": 32}
